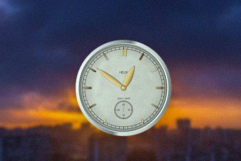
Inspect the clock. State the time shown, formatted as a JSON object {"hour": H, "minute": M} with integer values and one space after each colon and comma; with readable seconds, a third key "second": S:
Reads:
{"hour": 12, "minute": 51}
